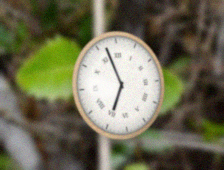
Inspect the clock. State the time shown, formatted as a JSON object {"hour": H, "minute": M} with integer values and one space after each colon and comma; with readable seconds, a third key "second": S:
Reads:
{"hour": 6, "minute": 57}
